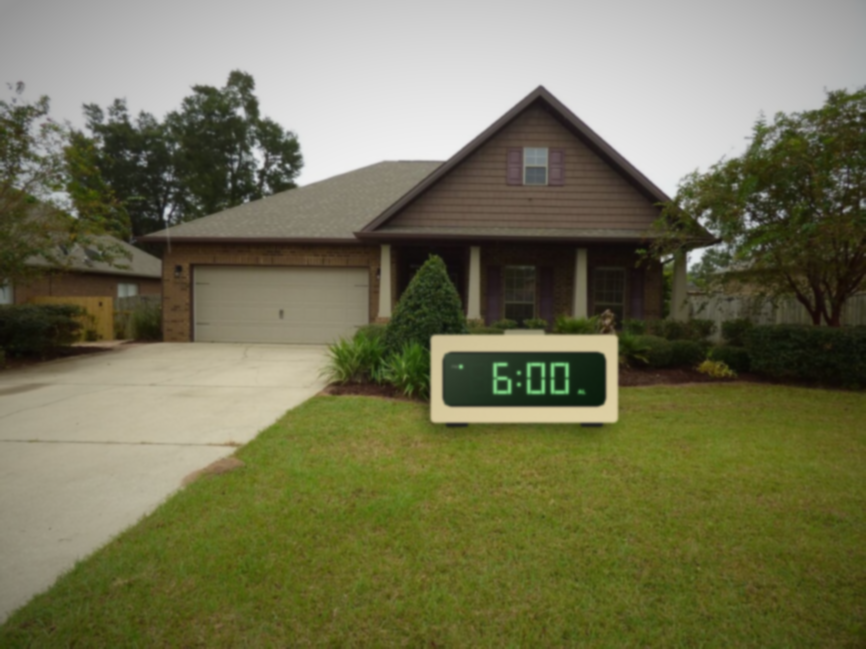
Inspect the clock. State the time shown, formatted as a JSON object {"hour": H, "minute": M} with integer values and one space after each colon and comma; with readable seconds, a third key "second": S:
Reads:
{"hour": 6, "minute": 0}
